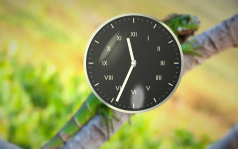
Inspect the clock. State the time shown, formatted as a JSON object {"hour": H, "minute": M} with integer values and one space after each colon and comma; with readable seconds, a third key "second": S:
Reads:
{"hour": 11, "minute": 34}
